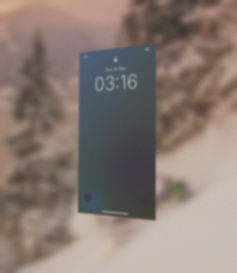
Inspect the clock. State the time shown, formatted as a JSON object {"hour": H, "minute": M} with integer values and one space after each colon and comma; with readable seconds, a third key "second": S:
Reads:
{"hour": 3, "minute": 16}
